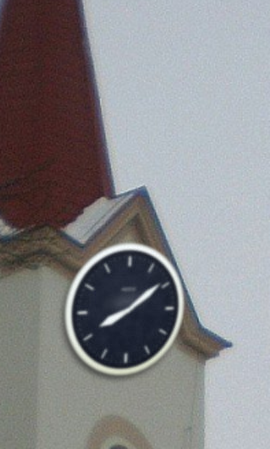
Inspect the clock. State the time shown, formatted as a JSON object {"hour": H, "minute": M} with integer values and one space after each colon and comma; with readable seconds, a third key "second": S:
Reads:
{"hour": 8, "minute": 9}
